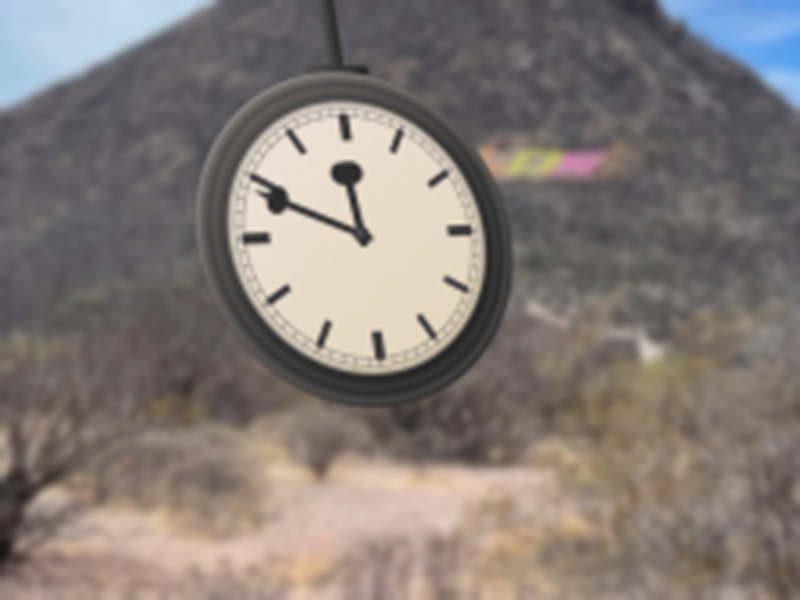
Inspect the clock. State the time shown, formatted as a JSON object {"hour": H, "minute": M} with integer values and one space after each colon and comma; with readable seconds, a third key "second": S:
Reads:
{"hour": 11, "minute": 49}
